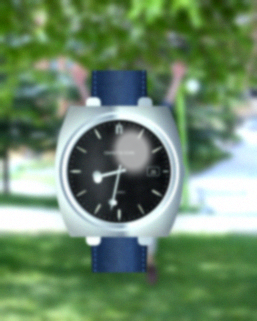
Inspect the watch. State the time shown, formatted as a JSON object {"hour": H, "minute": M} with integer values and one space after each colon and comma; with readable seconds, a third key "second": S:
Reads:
{"hour": 8, "minute": 32}
